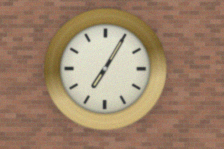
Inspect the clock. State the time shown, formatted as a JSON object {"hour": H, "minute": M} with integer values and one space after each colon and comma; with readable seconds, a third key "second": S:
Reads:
{"hour": 7, "minute": 5}
